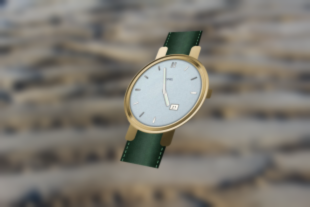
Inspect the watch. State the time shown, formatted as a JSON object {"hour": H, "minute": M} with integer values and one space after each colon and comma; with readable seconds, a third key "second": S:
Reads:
{"hour": 4, "minute": 57}
